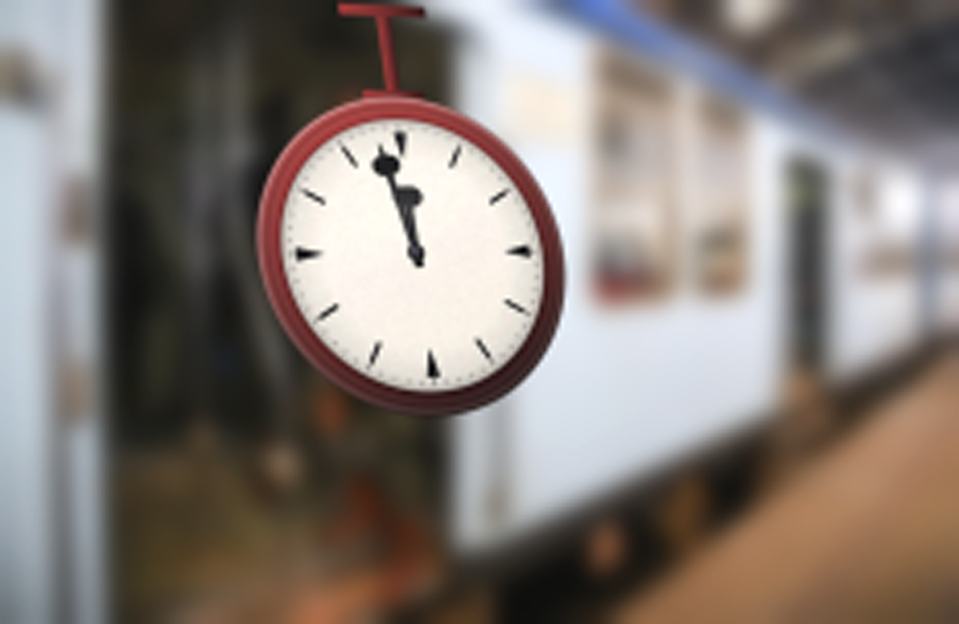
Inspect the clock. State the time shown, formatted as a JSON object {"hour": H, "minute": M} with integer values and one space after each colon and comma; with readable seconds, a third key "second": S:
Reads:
{"hour": 11, "minute": 58}
